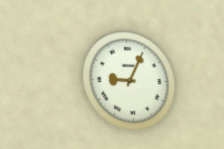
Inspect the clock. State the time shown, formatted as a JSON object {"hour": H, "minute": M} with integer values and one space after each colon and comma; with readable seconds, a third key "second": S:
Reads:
{"hour": 9, "minute": 5}
